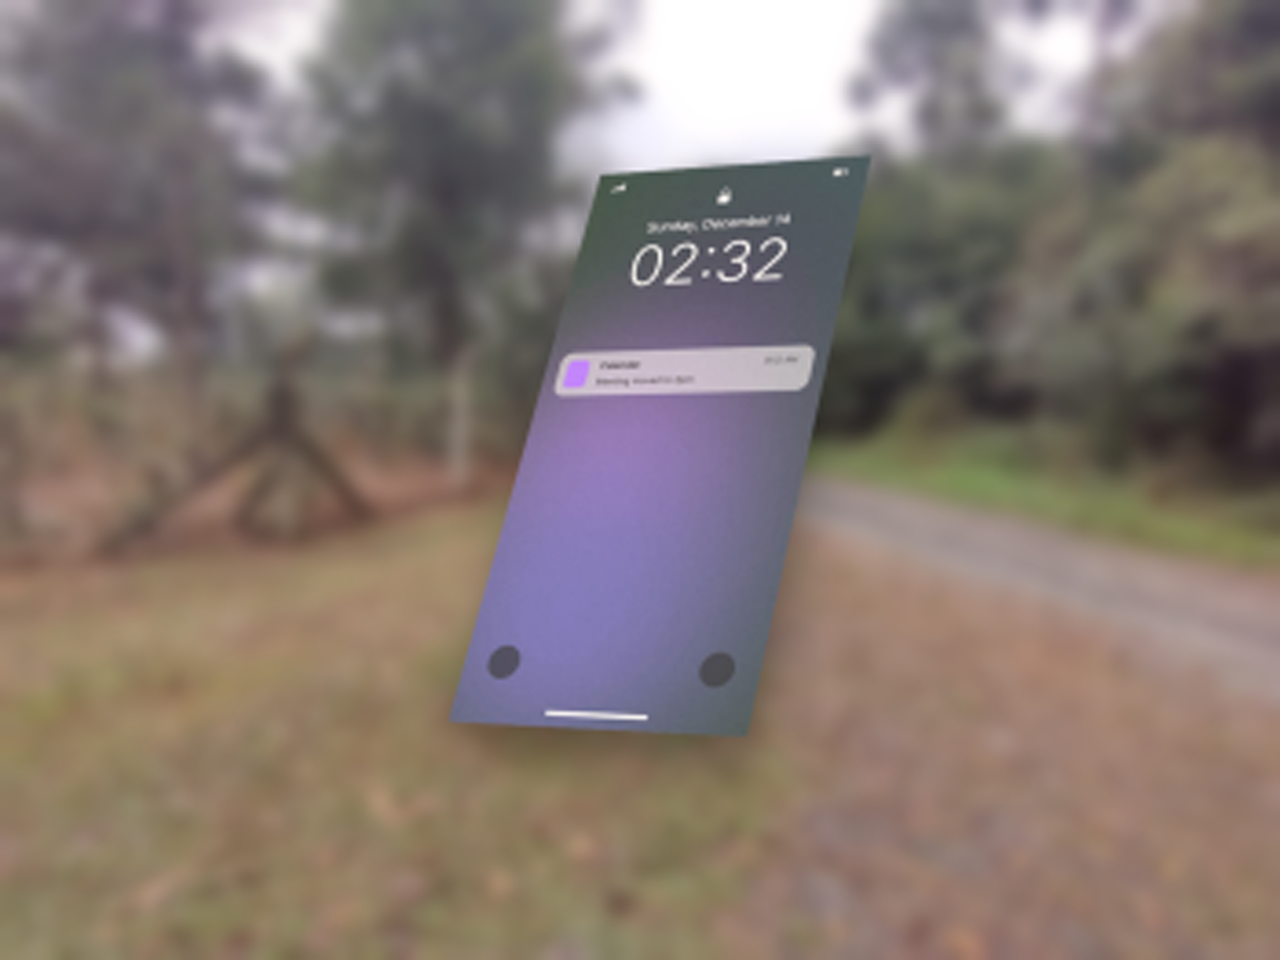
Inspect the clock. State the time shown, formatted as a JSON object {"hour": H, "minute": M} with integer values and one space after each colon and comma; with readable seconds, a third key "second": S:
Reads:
{"hour": 2, "minute": 32}
